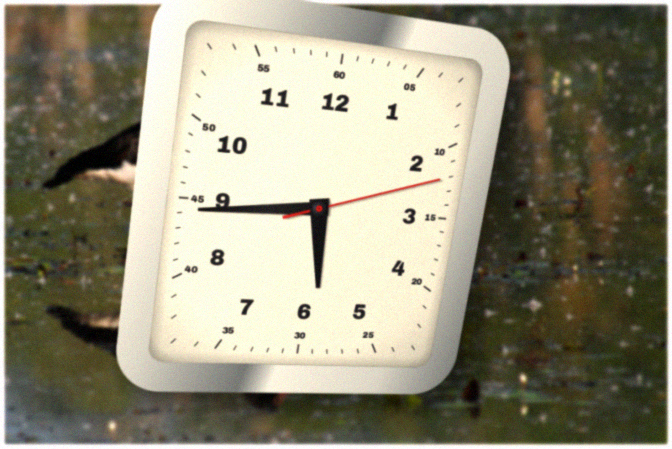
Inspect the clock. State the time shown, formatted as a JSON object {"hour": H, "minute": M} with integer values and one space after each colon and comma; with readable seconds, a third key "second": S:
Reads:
{"hour": 5, "minute": 44, "second": 12}
